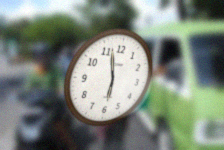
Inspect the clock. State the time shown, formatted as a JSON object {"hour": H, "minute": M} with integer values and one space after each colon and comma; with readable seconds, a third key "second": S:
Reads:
{"hour": 5, "minute": 57}
